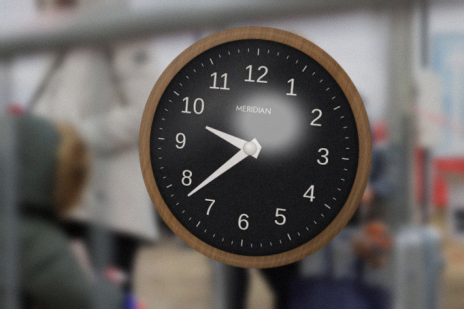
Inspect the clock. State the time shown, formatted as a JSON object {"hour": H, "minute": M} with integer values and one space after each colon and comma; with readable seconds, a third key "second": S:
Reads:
{"hour": 9, "minute": 38}
